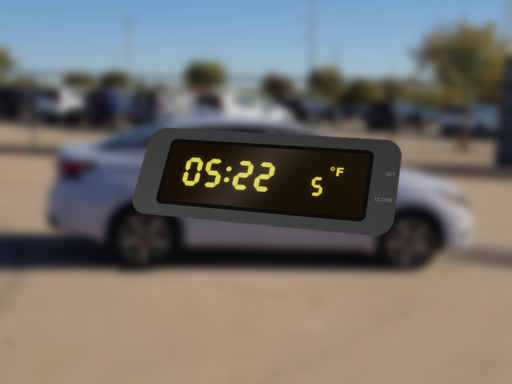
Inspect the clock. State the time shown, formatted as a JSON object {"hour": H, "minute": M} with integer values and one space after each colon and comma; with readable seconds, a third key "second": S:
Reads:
{"hour": 5, "minute": 22}
